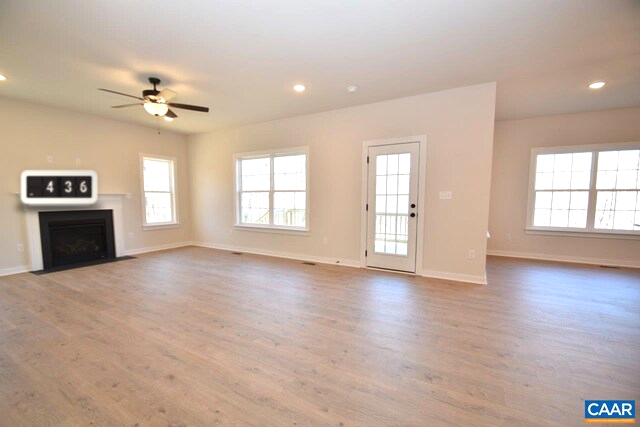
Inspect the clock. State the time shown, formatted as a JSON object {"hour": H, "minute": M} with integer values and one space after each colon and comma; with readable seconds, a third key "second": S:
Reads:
{"hour": 4, "minute": 36}
